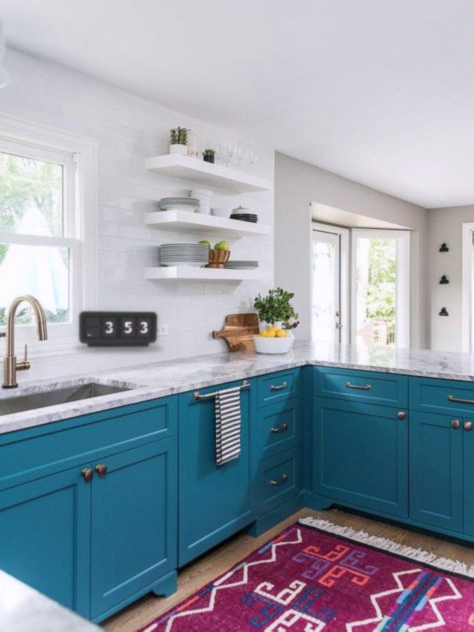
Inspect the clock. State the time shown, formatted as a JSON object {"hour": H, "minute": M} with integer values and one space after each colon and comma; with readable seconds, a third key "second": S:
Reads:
{"hour": 3, "minute": 53}
